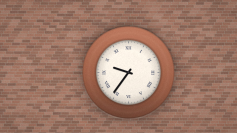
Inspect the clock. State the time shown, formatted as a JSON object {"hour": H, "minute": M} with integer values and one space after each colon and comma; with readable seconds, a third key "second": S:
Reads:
{"hour": 9, "minute": 36}
